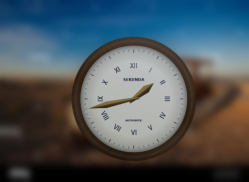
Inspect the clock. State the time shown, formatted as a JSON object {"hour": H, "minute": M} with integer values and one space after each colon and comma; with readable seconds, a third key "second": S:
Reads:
{"hour": 1, "minute": 43}
